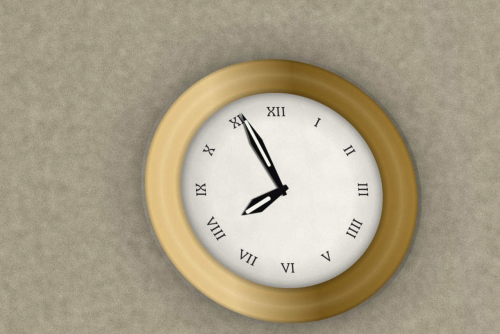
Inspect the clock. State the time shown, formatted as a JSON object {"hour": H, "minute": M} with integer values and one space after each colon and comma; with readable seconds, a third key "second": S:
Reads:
{"hour": 7, "minute": 56}
